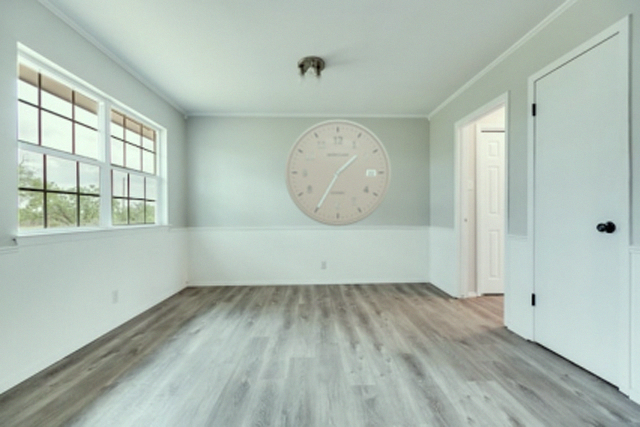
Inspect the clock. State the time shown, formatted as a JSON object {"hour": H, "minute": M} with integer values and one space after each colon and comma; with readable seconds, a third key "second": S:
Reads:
{"hour": 1, "minute": 35}
